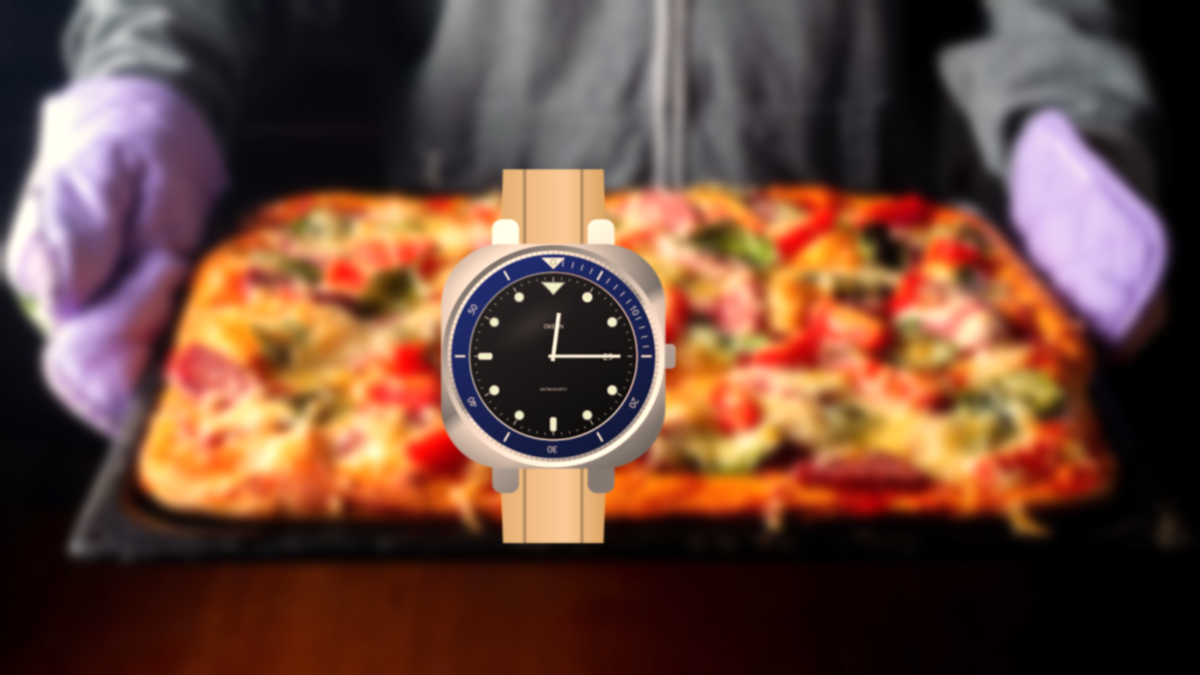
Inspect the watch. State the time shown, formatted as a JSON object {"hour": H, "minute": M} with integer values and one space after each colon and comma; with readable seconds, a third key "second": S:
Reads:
{"hour": 12, "minute": 15}
